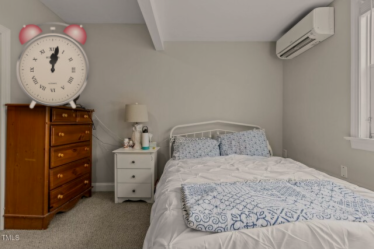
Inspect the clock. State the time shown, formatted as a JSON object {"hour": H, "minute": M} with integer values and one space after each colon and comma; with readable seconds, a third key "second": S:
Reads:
{"hour": 12, "minute": 2}
